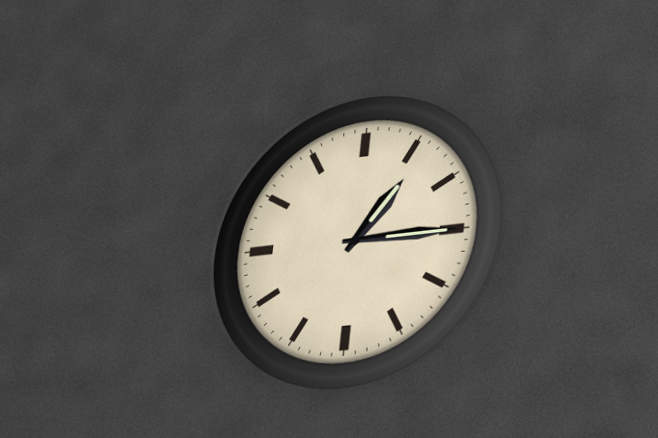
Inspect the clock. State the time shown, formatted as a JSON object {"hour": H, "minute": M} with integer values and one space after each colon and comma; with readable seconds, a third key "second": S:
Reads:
{"hour": 1, "minute": 15}
